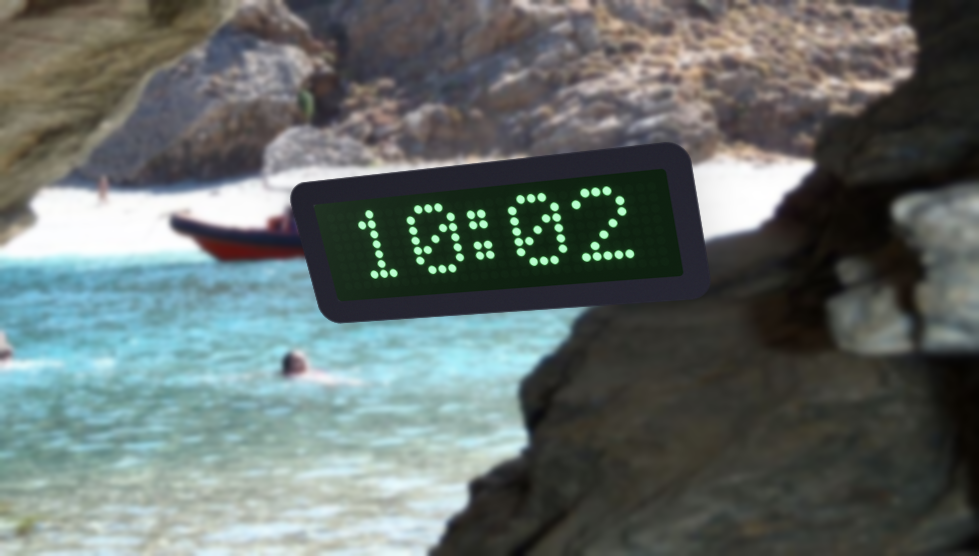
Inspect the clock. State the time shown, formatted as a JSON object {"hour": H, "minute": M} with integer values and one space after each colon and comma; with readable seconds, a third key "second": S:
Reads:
{"hour": 10, "minute": 2}
